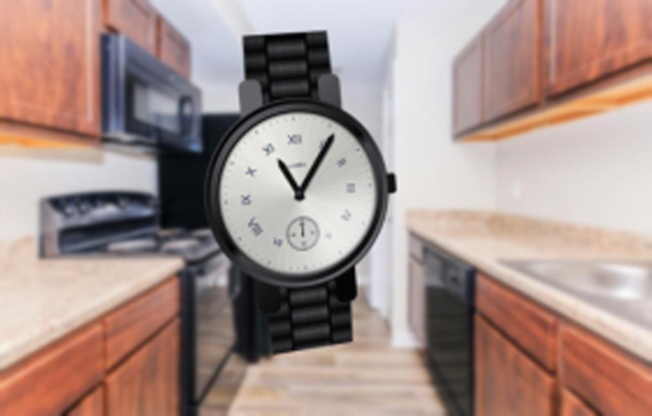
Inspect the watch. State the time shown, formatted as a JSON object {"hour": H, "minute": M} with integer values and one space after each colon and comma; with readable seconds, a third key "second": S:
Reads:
{"hour": 11, "minute": 6}
